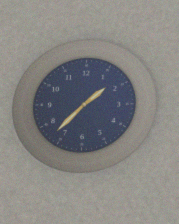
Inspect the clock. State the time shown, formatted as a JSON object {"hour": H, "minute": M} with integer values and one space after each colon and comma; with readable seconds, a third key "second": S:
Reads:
{"hour": 1, "minute": 37}
